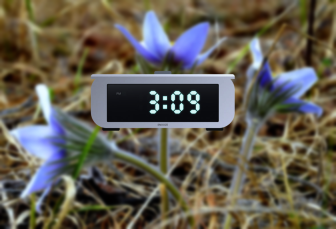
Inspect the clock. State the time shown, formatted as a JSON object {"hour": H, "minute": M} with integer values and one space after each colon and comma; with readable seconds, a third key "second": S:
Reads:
{"hour": 3, "minute": 9}
